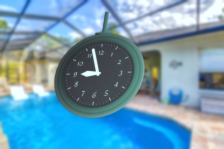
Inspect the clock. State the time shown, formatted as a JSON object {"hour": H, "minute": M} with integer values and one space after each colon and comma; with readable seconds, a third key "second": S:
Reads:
{"hour": 8, "minute": 57}
